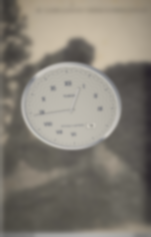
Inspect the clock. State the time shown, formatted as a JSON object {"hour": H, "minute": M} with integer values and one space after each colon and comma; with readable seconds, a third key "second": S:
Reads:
{"hour": 12, "minute": 44}
